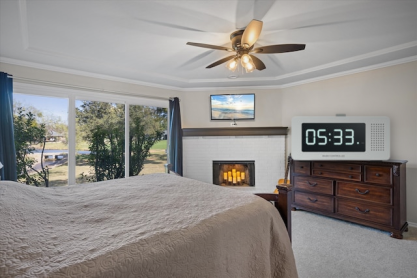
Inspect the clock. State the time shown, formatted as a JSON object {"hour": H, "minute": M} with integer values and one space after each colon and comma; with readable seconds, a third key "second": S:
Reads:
{"hour": 5, "minute": 33}
